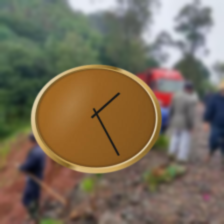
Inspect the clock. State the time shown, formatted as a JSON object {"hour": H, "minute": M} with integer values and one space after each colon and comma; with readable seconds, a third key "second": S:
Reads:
{"hour": 1, "minute": 26}
